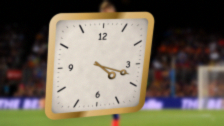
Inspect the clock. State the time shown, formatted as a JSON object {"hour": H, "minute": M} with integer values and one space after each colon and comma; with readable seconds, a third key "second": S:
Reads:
{"hour": 4, "minute": 18}
